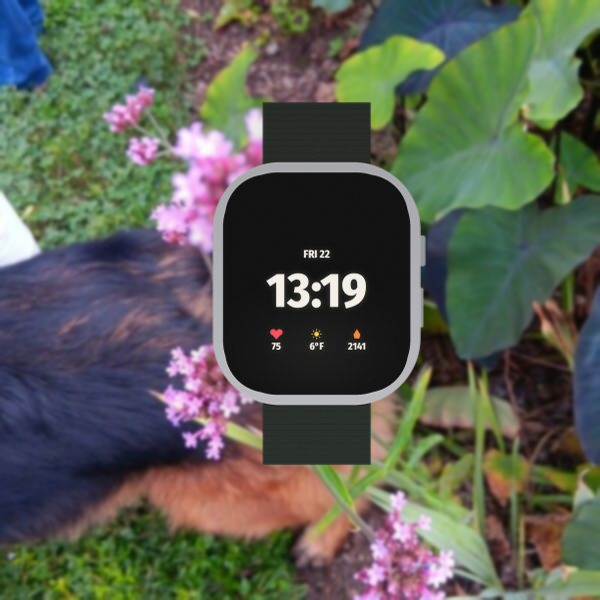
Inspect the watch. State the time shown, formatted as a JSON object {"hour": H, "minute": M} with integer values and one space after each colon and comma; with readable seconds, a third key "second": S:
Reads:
{"hour": 13, "minute": 19}
